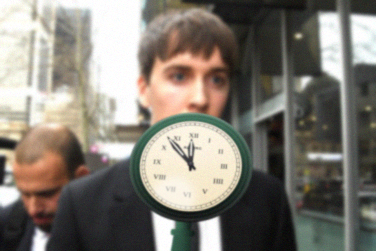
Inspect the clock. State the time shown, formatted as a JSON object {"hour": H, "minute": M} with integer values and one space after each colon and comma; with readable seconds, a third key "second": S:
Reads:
{"hour": 11, "minute": 53}
